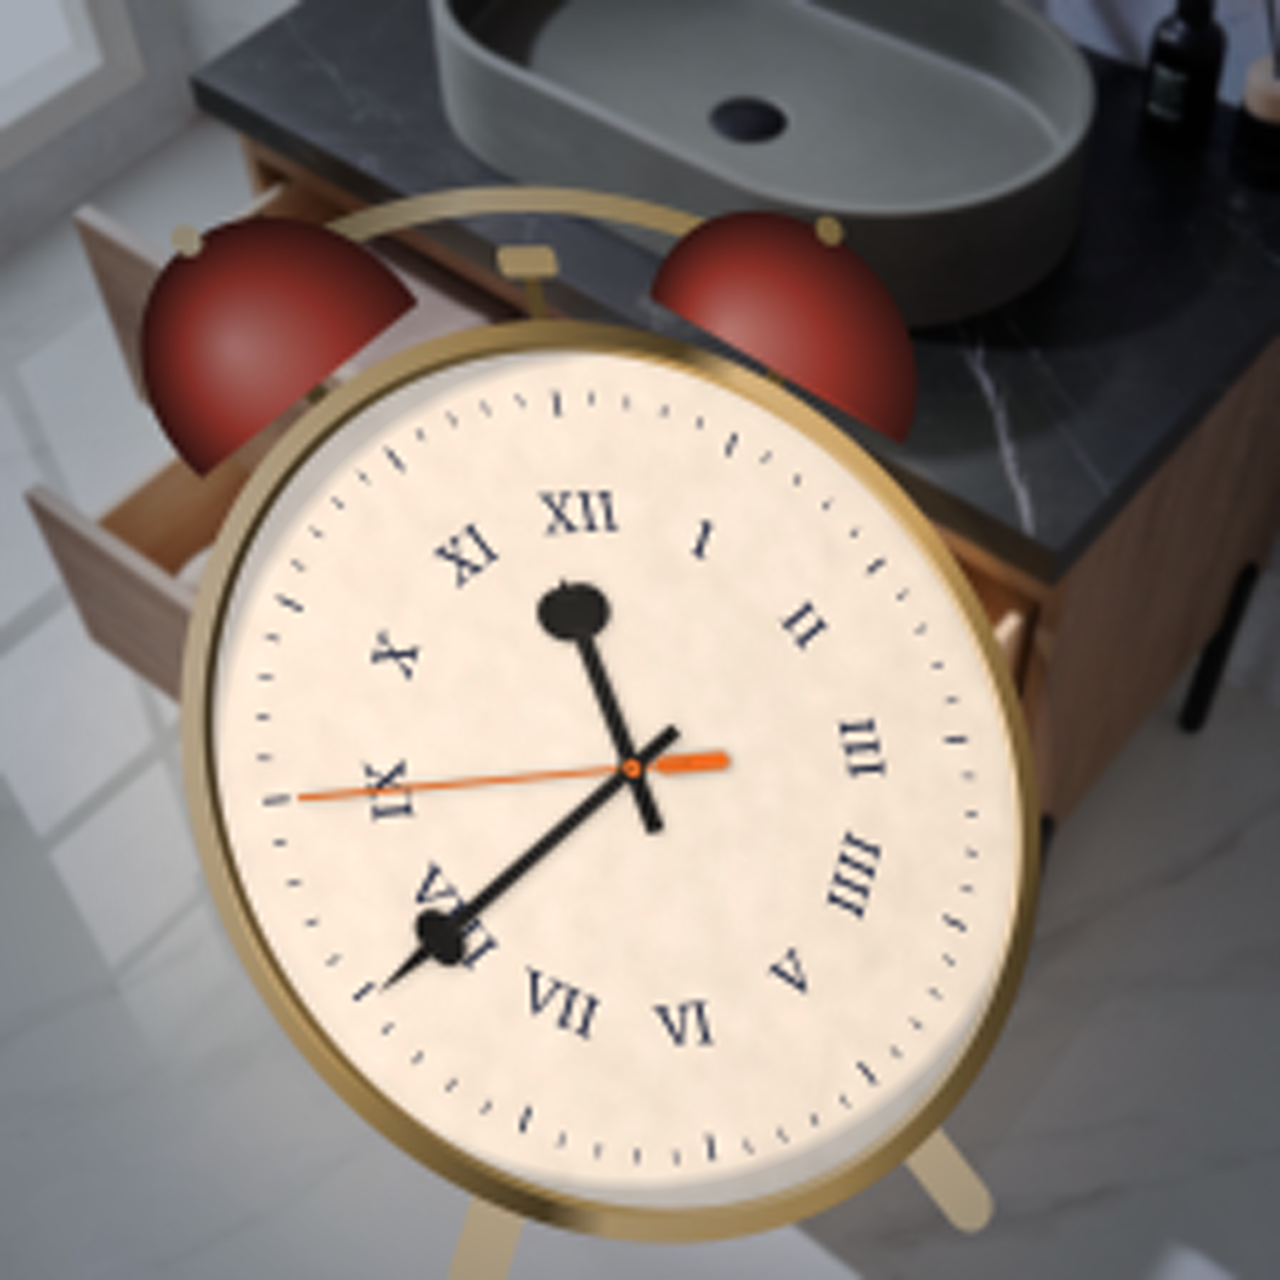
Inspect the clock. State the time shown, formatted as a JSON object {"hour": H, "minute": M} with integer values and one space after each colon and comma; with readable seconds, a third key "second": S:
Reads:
{"hour": 11, "minute": 39, "second": 45}
